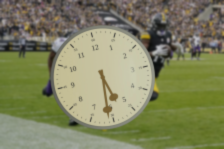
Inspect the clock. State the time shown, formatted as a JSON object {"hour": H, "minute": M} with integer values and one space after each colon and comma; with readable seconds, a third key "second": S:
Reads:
{"hour": 5, "minute": 31}
